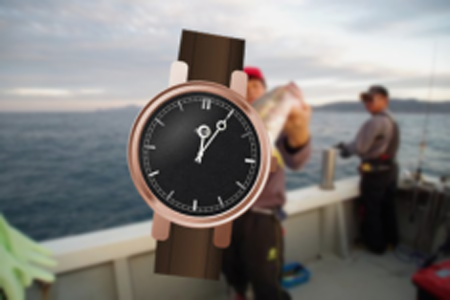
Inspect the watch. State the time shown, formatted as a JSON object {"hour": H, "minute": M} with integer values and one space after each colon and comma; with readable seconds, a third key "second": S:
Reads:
{"hour": 12, "minute": 5}
